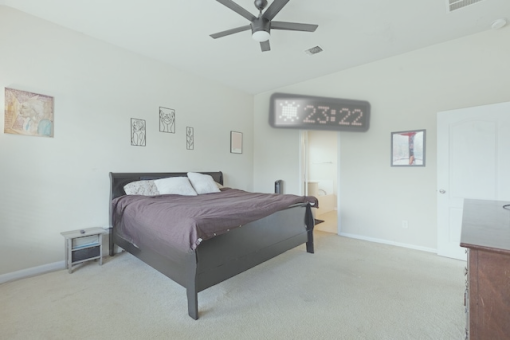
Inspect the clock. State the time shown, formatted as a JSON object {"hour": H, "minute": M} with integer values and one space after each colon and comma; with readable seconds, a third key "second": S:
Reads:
{"hour": 23, "minute": 22}
